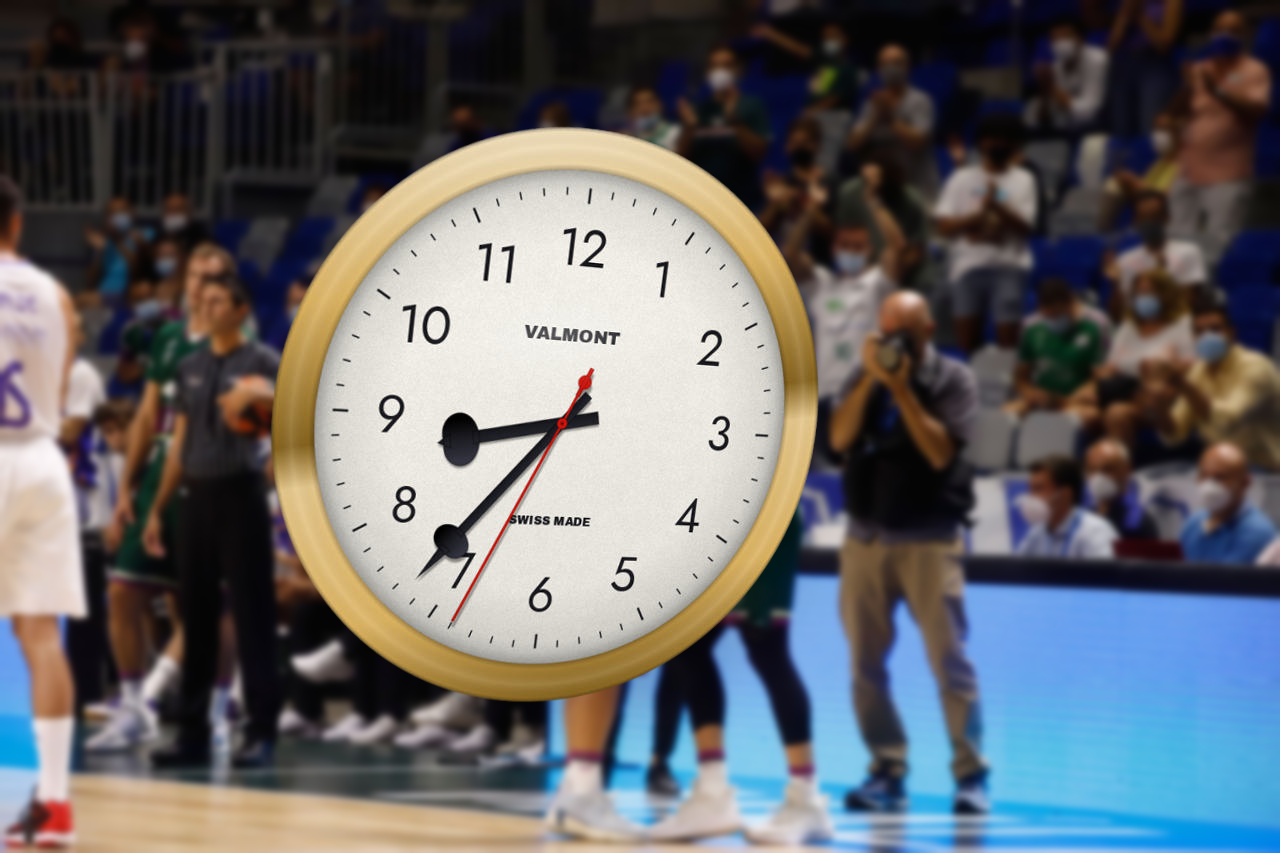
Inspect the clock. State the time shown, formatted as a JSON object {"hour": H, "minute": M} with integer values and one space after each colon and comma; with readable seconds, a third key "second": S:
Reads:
{"hour": 8, "minute": 36, "second": 34}
